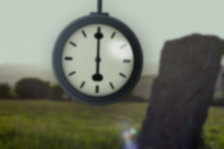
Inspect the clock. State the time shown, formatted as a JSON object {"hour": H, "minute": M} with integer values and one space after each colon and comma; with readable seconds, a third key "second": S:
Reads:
{"hour": 6, "minute": 0}
